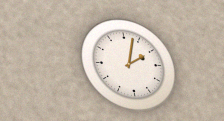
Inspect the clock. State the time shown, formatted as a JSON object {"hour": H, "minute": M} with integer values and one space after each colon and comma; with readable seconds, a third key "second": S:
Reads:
{"hour": 2, "minute": 3}
